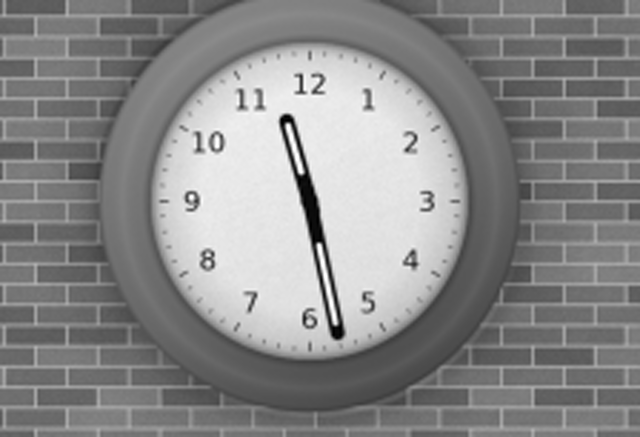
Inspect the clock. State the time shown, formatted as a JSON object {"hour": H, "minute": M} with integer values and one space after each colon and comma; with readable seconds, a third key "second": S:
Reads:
{"hour": 11, "minute": 28}
